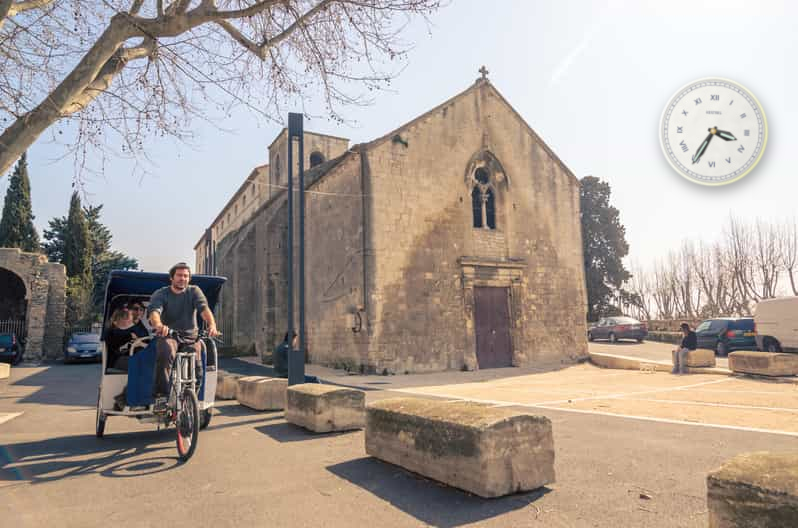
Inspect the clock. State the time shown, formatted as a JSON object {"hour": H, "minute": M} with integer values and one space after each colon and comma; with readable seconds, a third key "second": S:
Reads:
{"hour": 3, "minute": 35}
